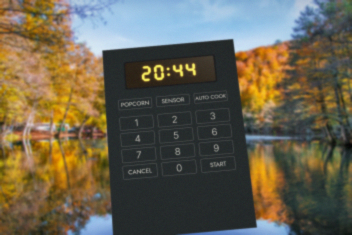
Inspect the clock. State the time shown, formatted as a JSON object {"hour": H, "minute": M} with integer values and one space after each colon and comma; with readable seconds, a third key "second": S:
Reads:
{"hour": 20, "minute": 44}
